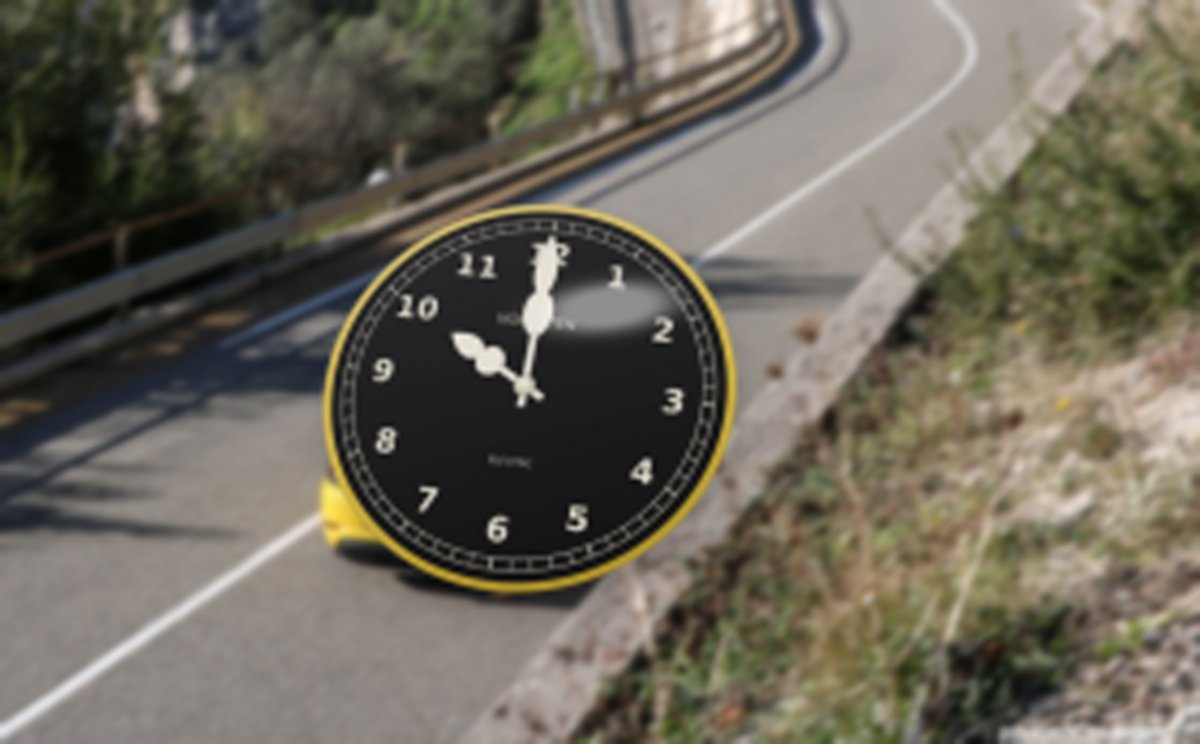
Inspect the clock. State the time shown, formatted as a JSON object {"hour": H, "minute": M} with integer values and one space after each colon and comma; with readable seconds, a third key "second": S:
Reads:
{"hour": 10, "minute": 0}
